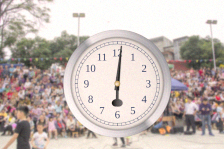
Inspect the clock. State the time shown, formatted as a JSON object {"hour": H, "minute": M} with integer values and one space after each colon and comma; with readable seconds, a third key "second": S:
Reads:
{"hour": 6, "minute": 1}
